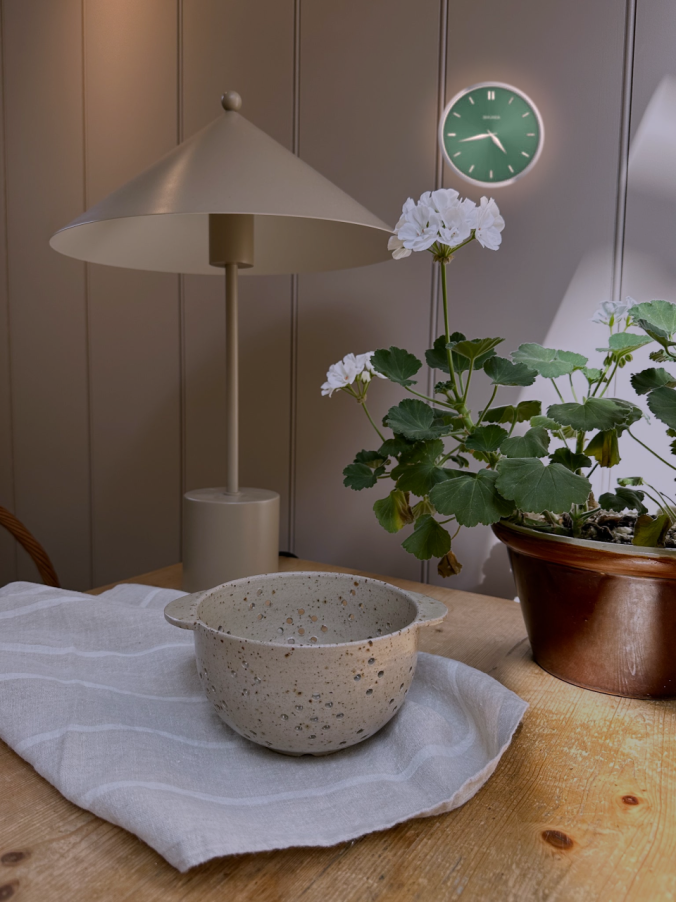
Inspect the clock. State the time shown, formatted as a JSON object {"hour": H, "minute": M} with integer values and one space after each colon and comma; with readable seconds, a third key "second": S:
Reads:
{"hour": 4, "minute": 43}
